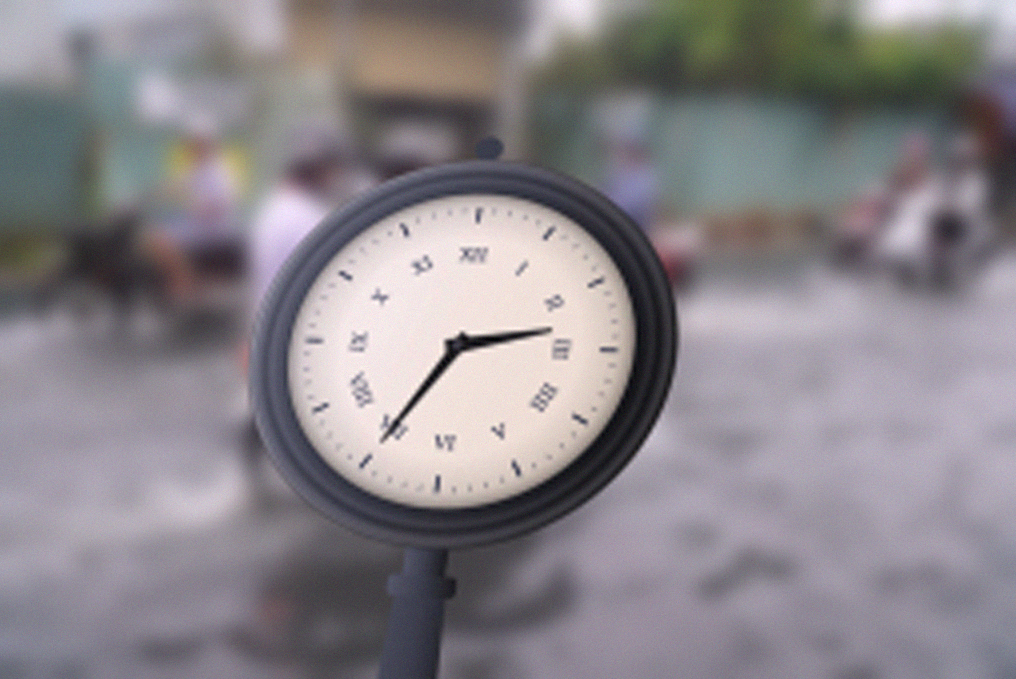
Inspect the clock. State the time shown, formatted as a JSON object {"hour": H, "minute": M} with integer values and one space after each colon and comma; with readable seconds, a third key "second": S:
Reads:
{"hour": 2, "minute": 35}
